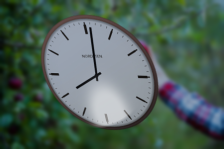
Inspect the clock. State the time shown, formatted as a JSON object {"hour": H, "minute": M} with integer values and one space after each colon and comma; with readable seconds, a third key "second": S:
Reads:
{"hour": 8, "minute": 1}
